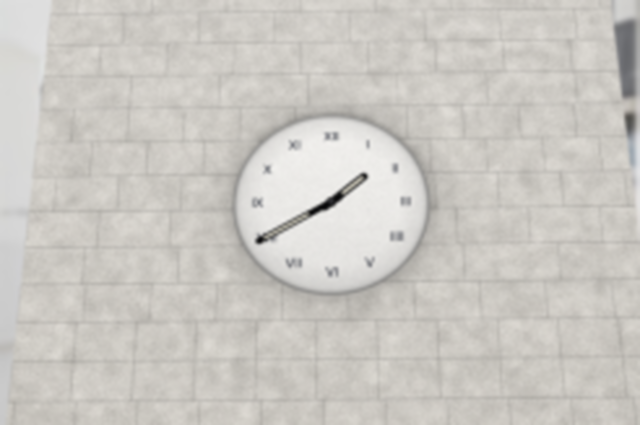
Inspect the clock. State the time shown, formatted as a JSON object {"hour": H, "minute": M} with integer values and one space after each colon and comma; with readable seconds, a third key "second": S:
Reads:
{"hour": 1, "minute": 40}
